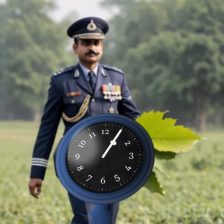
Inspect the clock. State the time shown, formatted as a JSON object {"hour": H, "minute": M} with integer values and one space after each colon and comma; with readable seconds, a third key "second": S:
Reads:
{"hour": 1, "minute": 5}
